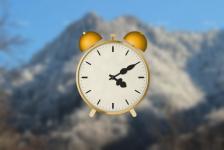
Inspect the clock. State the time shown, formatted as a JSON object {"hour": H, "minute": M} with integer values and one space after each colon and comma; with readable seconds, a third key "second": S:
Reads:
{"hour": 4, "minute": 10}
